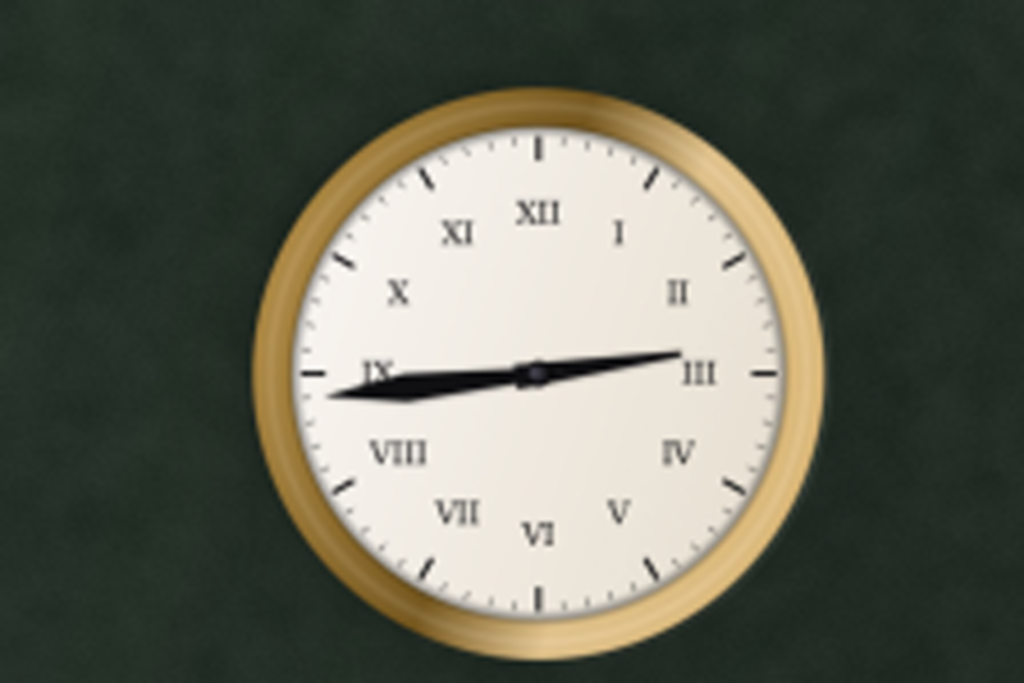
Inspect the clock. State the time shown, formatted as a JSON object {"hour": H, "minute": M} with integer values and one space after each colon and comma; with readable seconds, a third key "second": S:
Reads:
{"hour": 2, "minute": 44}
